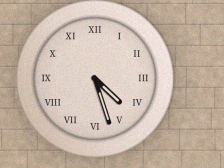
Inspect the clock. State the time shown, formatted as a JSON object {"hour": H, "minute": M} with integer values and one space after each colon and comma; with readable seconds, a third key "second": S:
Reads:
{"hour": 4, "minute": 27}
